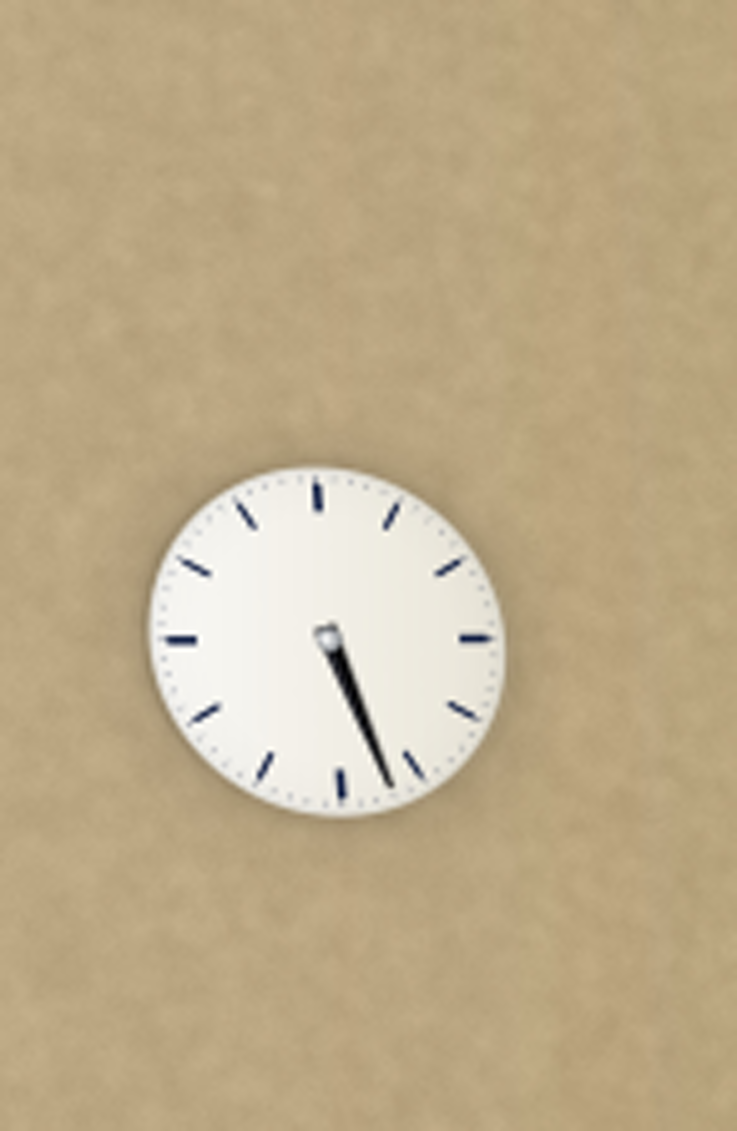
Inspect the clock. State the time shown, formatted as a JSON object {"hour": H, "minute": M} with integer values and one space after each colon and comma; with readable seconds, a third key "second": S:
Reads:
{"hour": 5, "minute": 27}
